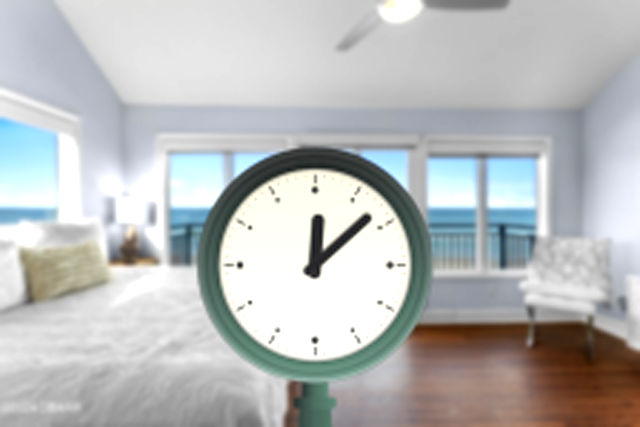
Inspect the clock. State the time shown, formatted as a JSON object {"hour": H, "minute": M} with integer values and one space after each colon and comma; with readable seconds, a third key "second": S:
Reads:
{"hour": 12, "minute": 8}
